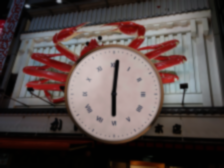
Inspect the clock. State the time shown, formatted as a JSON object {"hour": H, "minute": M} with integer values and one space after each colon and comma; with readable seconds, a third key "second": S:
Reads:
{"hour": 6, "minute": 1}
